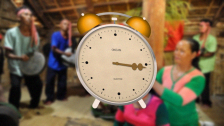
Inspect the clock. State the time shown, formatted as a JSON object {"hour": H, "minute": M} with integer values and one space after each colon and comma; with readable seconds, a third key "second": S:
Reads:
{"hour": 3, "minute": 16}
